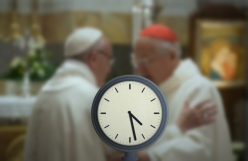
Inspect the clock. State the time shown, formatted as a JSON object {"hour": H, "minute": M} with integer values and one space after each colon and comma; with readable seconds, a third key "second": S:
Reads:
{"hour": 4, "minute": 28}
